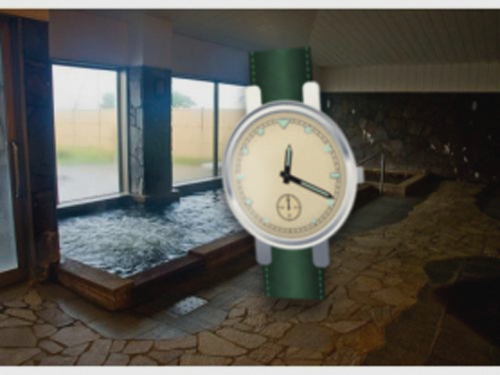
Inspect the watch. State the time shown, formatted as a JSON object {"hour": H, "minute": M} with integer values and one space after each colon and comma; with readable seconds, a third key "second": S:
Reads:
{"hour": 12, "minute": 19}
